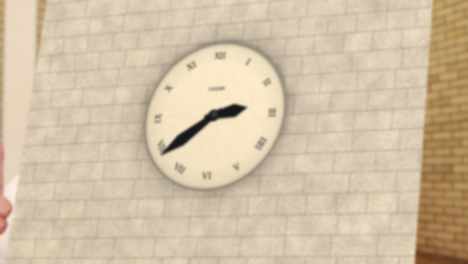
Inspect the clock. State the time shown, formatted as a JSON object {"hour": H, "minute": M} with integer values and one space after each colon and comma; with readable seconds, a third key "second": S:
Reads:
{"hour": 2, "minute": 39}
